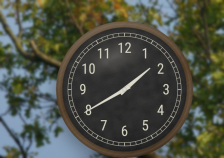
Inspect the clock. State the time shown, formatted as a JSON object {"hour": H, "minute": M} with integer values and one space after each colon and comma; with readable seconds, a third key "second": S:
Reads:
{"hour": 1, "minute": 40}
